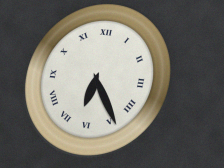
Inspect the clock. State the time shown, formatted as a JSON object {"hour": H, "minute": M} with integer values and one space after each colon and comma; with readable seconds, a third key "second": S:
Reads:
{"hour": 6, "minute": 24}
